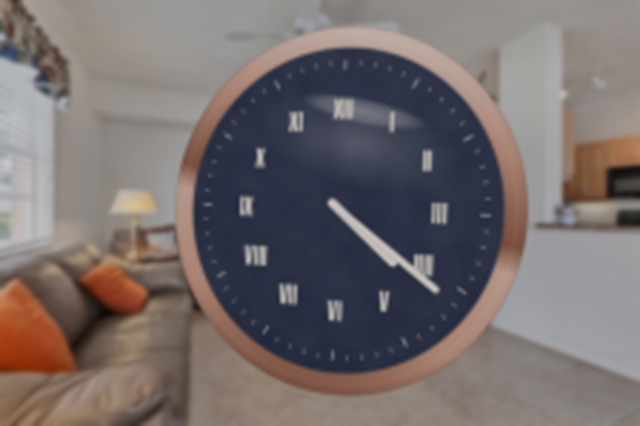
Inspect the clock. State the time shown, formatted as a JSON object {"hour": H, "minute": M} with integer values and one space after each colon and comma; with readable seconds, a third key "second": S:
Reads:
{"hour": 4, "minute": 21}
